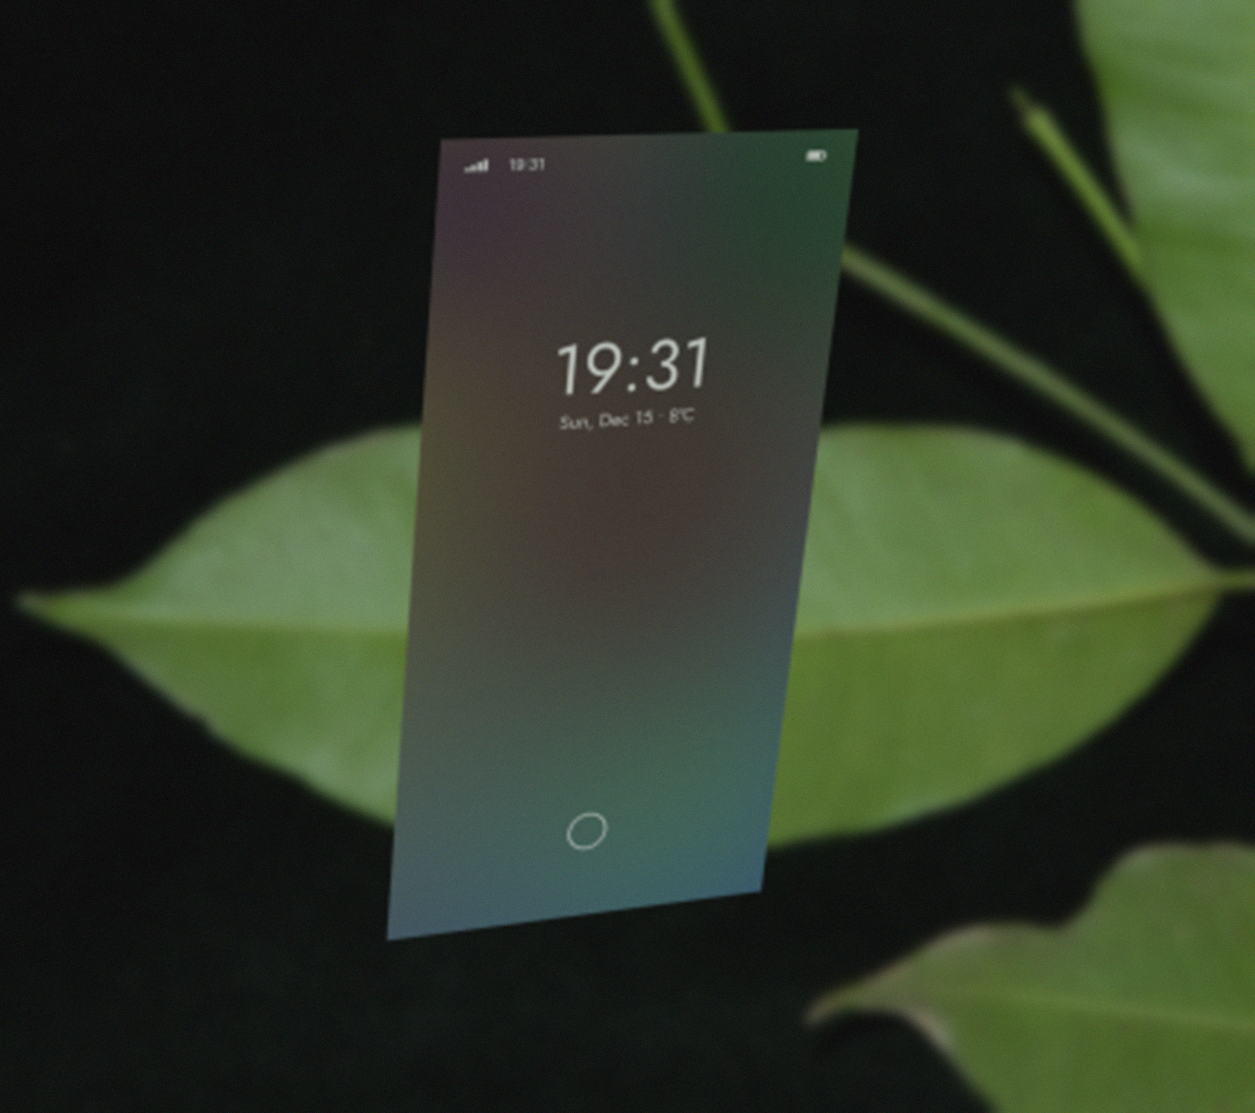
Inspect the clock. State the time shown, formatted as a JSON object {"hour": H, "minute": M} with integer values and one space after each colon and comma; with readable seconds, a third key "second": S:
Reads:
{"hour": 19, "minute": 31}
